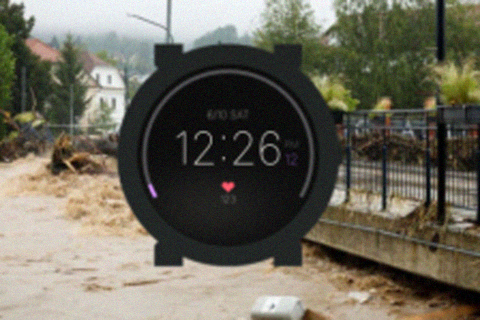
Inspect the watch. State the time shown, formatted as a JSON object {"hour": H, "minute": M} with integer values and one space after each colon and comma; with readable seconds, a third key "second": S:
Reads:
{"hour": 12, "minute": 26}
